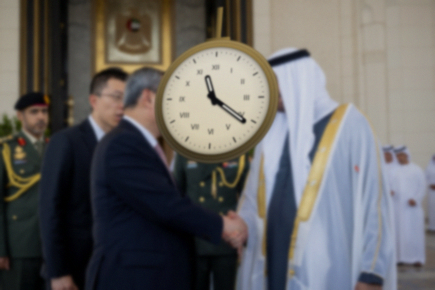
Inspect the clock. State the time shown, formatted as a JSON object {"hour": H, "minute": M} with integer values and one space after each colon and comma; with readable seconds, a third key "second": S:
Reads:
{"hour": 11, "minute": 21}
